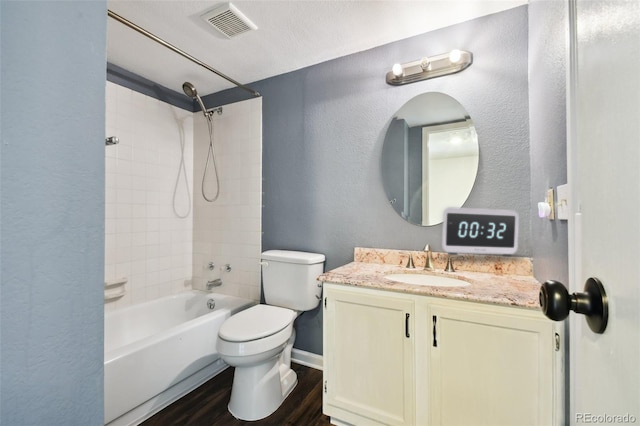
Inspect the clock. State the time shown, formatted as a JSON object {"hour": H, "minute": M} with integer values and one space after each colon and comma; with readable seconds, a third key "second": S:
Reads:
{"hour": 0, "minute": 32}
